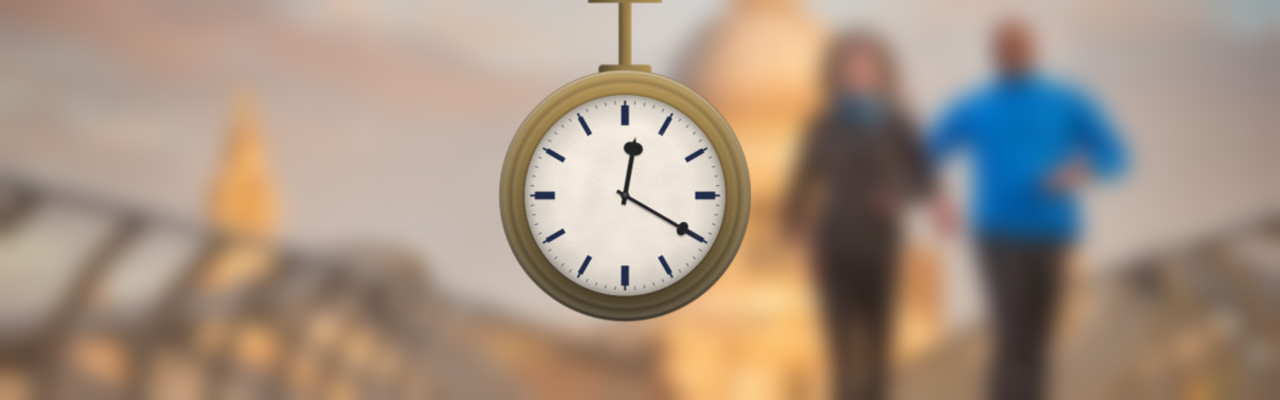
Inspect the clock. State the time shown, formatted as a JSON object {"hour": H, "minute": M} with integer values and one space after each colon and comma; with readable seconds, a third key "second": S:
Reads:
{"hour": 12, "minute": 20}
